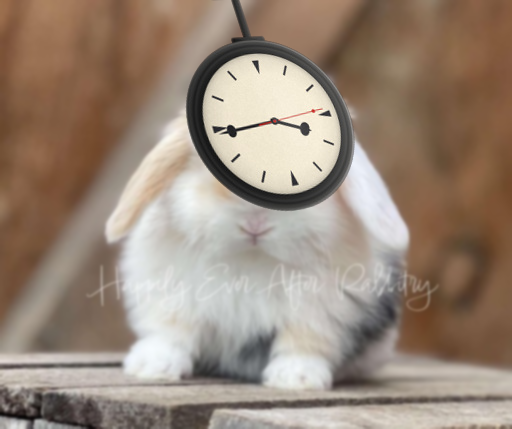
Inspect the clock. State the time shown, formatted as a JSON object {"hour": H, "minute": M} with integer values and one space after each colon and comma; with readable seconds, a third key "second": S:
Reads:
{"hour": 3, "minute": 44, "second": 14}
